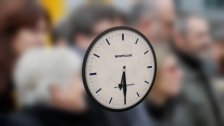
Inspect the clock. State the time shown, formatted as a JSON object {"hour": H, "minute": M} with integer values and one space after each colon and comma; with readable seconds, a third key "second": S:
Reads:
{"hour": 6, "minute": 30}
